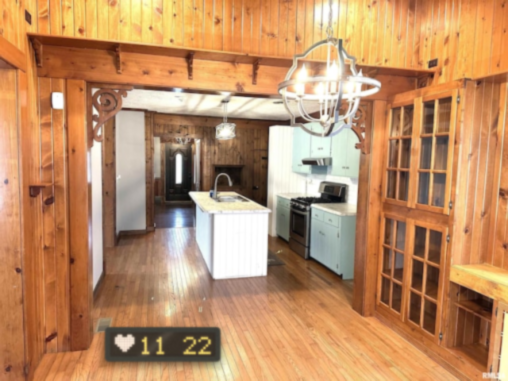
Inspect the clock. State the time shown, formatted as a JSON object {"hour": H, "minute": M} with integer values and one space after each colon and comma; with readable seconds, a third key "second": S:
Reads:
{"hour": 11, "minute": 22}
